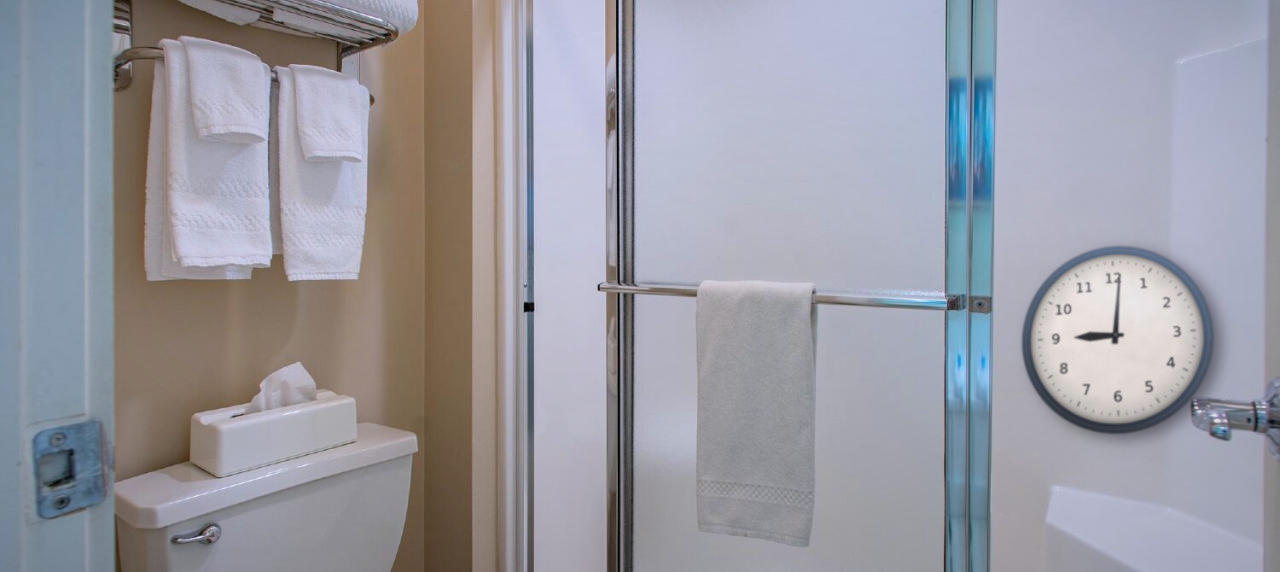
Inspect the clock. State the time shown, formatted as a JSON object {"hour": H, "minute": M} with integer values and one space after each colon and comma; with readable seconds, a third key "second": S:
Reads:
{"hour": 9, "minute": 1}
